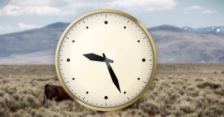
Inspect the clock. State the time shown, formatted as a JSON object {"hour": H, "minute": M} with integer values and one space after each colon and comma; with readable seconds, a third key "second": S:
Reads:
{"hour": 9, "minute": 26}
